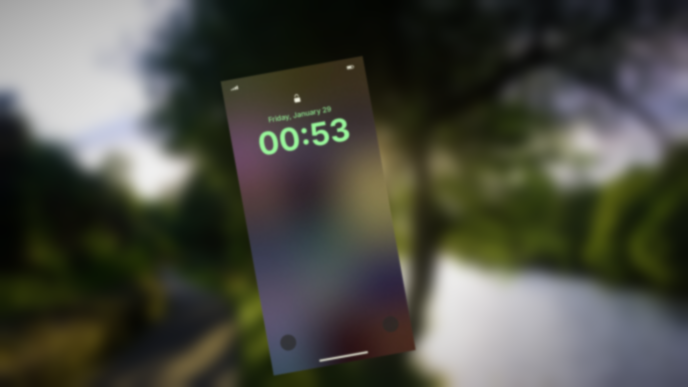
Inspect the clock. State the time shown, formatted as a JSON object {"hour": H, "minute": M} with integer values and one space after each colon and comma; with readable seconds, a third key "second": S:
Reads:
{"hour": 0, "minute": 53}
